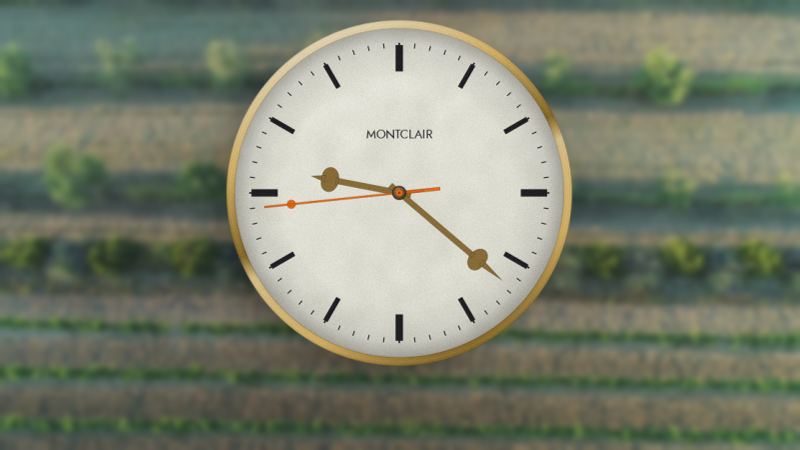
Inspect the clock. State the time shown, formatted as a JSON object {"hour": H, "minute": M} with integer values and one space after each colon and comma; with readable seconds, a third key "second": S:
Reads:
{"hour": 9, "minute": 21, "second": 44}
